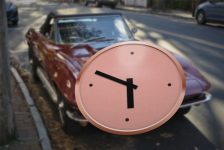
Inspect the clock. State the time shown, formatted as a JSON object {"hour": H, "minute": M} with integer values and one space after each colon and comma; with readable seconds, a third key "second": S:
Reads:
{"hour": 5, "minute": 49}
